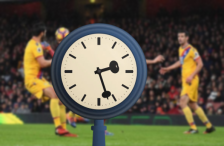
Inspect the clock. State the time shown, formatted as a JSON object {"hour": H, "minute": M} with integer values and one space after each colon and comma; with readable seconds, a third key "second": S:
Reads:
{"hour": 2, "minute": 27}
